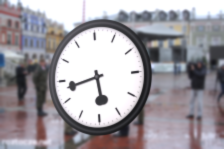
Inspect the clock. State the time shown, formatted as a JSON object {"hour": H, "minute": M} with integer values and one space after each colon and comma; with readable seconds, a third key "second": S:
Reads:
{"hour": 5, "minute": 43}
